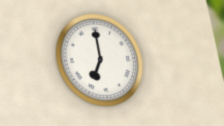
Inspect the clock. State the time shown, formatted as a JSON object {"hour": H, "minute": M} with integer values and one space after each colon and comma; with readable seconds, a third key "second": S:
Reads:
{"hour": 7, "minute": 0}
